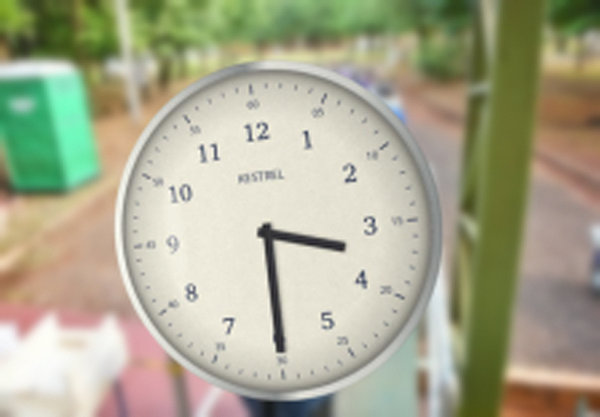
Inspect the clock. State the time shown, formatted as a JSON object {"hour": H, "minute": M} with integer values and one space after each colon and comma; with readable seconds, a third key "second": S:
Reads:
{"hour": 3, "minute": 30}
